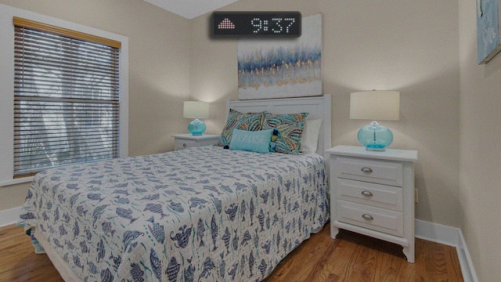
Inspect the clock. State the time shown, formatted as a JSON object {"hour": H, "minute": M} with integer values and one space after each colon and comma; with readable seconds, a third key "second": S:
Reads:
{"hour": 9, "minute": 37}
